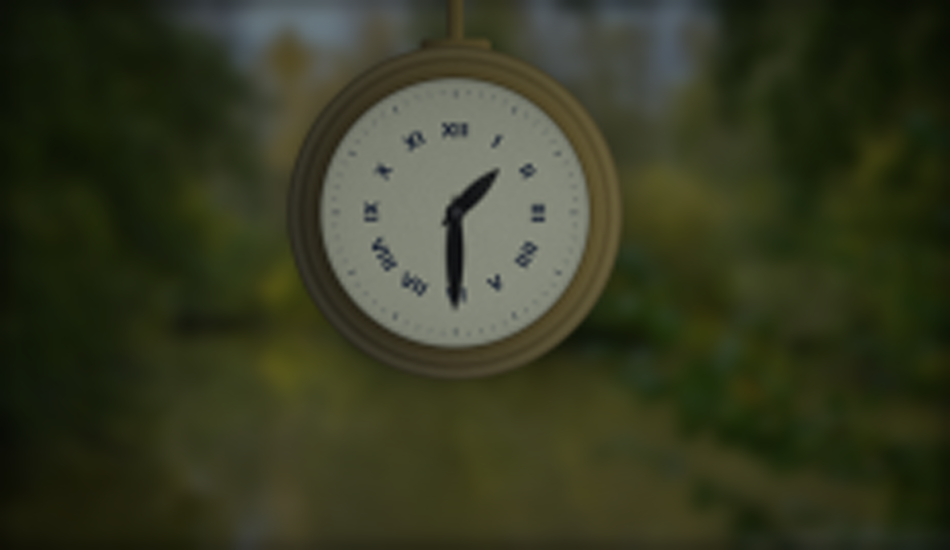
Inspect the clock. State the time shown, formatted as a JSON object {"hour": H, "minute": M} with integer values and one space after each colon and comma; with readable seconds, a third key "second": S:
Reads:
{"hour": 1, "minute": 30}
